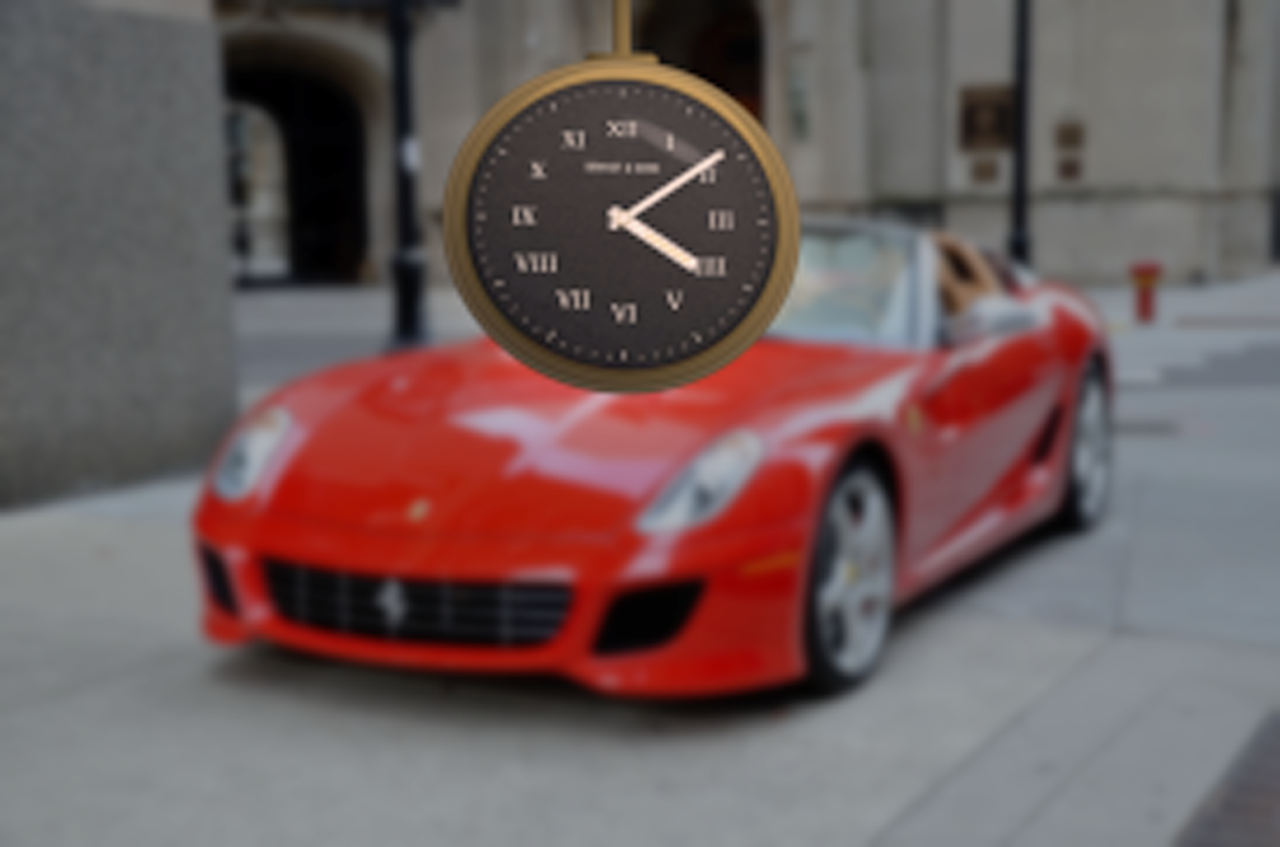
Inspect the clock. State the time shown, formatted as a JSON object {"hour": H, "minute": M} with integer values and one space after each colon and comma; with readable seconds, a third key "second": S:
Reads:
{"hour": 4, "minute": 9}
